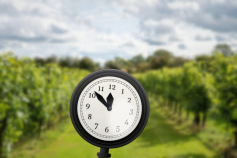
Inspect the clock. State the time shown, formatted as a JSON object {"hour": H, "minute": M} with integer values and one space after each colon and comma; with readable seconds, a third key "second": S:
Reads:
{"hour": 11, "minute": 52}
